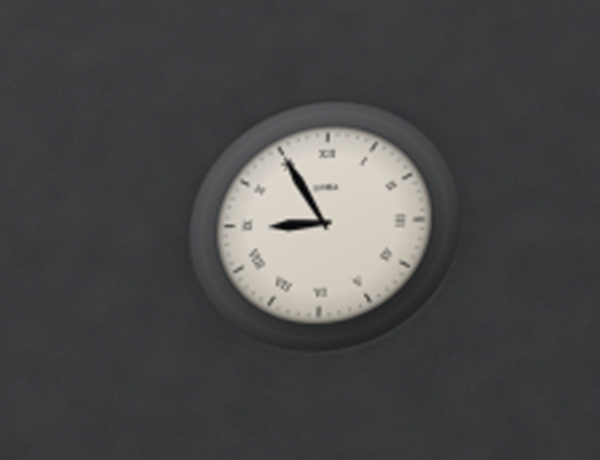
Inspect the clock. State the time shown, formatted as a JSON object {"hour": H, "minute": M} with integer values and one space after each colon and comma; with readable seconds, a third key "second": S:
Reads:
{"hour": 8, "minute": 55}
